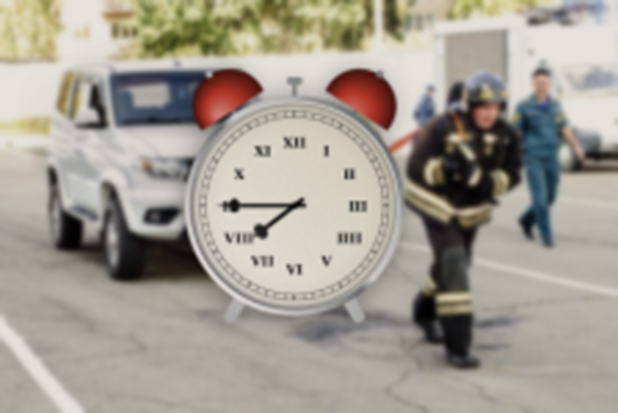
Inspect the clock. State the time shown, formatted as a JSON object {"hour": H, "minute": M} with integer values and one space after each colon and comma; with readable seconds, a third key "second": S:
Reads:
{"hour": 7, "minute": 45}
